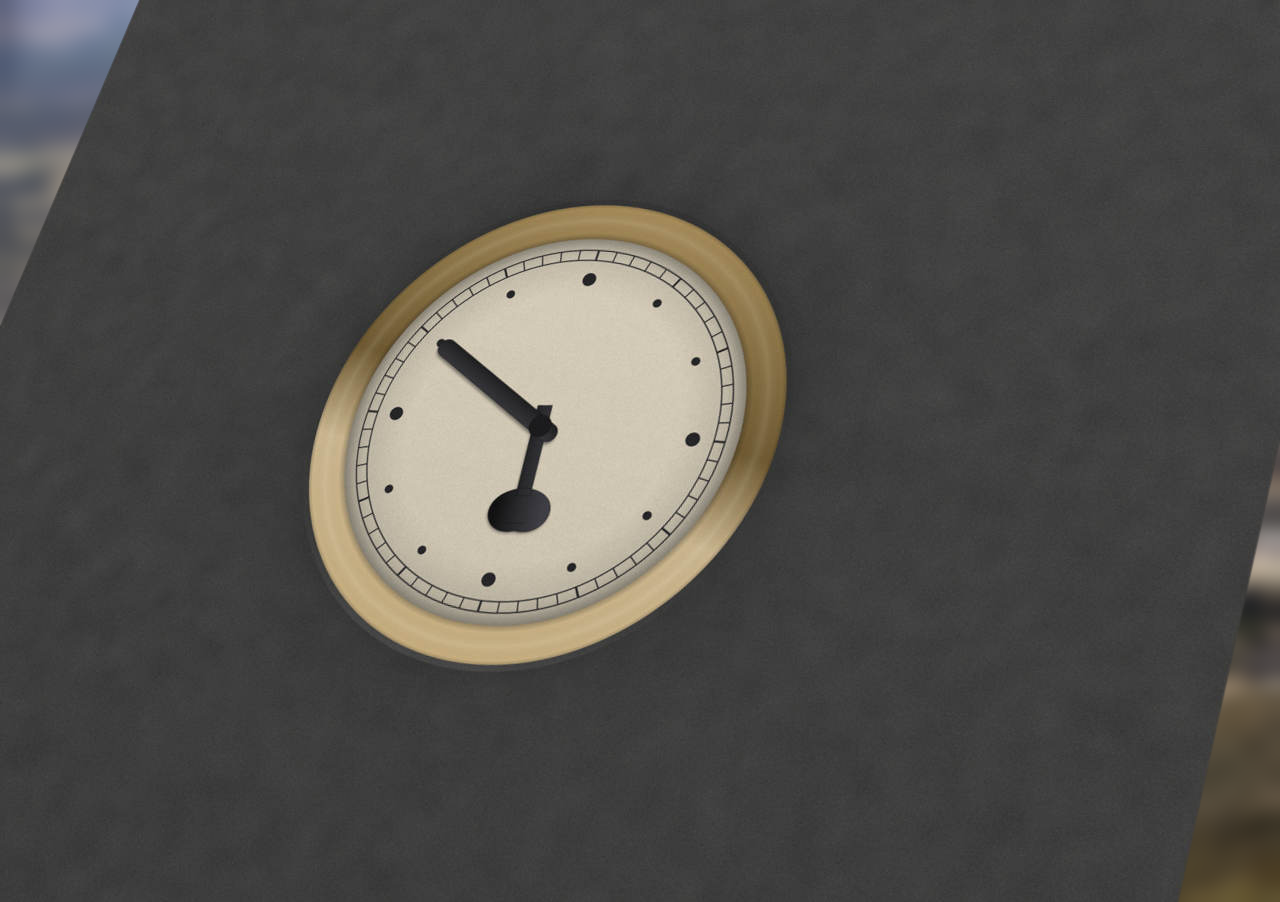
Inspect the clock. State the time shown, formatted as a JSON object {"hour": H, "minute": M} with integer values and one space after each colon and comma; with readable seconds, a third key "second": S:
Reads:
{"hour": 5, "minute": 50}
